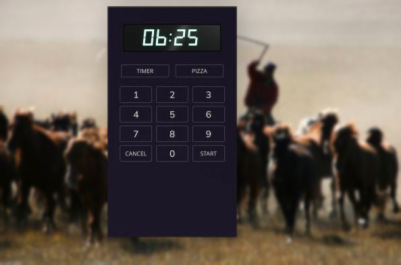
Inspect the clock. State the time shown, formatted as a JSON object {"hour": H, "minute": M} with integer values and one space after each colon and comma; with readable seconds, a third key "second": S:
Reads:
{"hour": 6, "minute": 25}
